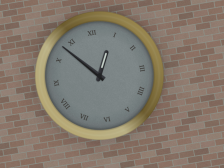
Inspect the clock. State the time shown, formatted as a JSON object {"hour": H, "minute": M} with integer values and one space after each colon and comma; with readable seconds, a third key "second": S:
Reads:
{"hour": 12, "minute": 53}
